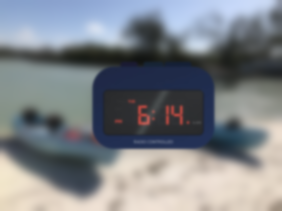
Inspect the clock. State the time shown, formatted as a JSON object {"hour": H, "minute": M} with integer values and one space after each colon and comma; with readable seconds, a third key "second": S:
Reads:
{"hour": 6, "minute": 14}
